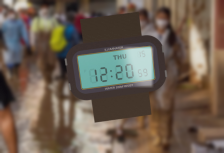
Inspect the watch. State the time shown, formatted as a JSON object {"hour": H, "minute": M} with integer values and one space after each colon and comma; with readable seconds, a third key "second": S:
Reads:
{"hour": 12, "minute": 20, "second": 59}
